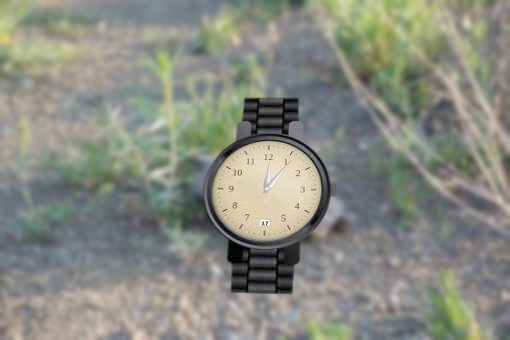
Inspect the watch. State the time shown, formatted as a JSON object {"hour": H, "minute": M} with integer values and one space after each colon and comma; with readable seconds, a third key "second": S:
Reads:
{"hour": 12, "minute": 6}
